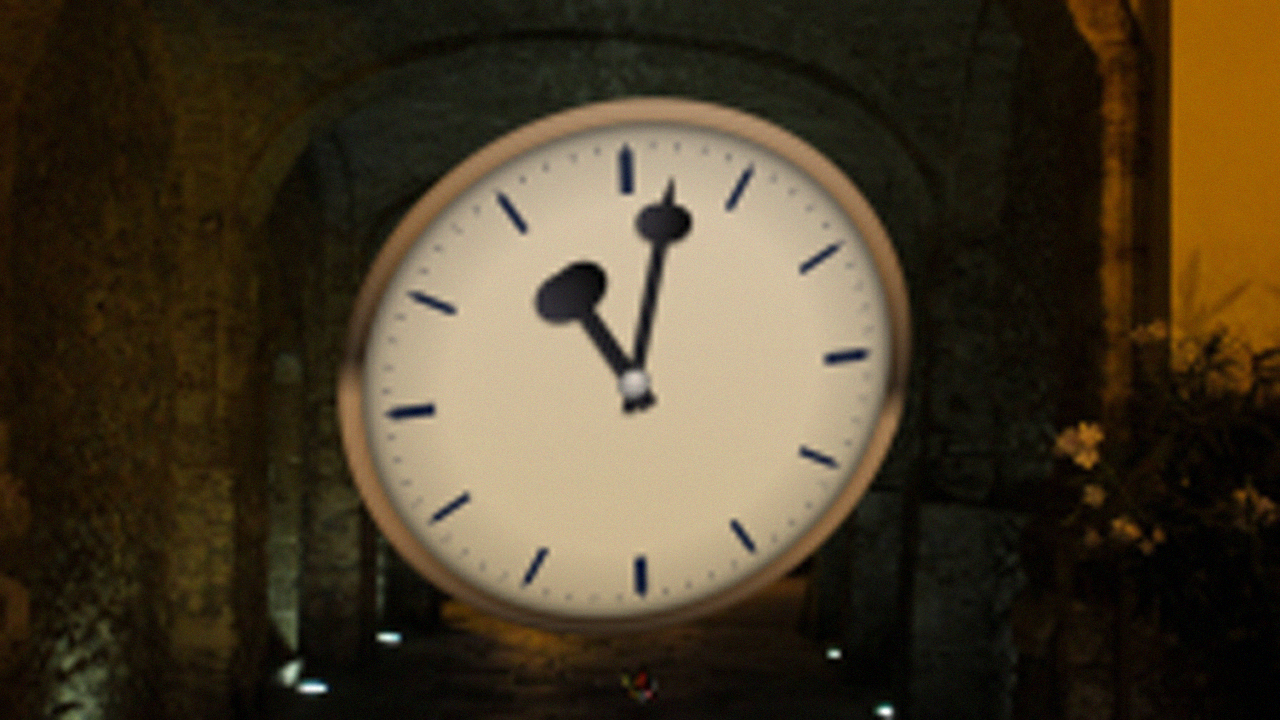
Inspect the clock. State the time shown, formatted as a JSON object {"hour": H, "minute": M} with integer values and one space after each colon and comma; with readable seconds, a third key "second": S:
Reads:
{"hour": 11, "minute": 2}
